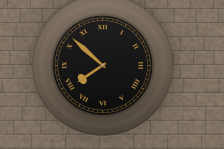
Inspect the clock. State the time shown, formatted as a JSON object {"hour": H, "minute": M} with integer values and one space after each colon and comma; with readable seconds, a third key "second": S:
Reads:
{"hour": 7, "minute": 52}
